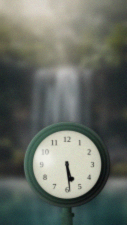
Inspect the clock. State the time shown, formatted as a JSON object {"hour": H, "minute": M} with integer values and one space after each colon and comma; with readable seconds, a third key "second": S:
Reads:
{"hour": 5, "minute": 29}
